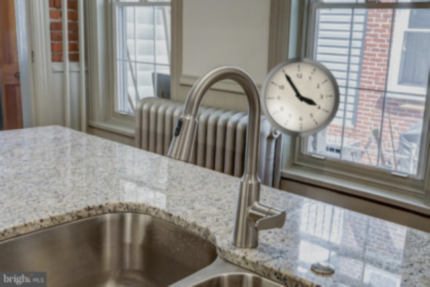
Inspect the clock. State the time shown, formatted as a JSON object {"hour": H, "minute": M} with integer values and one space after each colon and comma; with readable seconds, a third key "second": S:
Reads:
{"hour": 3, "minute": 55}
